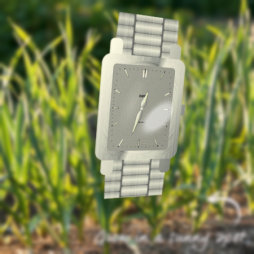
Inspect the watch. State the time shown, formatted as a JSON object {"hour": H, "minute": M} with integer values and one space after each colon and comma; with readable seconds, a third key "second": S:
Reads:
{"hour": 12, "minute": 33}
